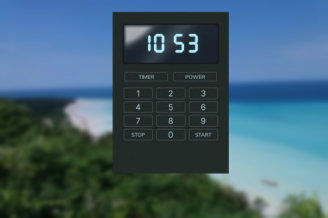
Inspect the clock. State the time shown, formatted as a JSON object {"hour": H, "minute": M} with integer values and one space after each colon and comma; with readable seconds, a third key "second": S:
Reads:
{"hour": 10, "minute": 53}
